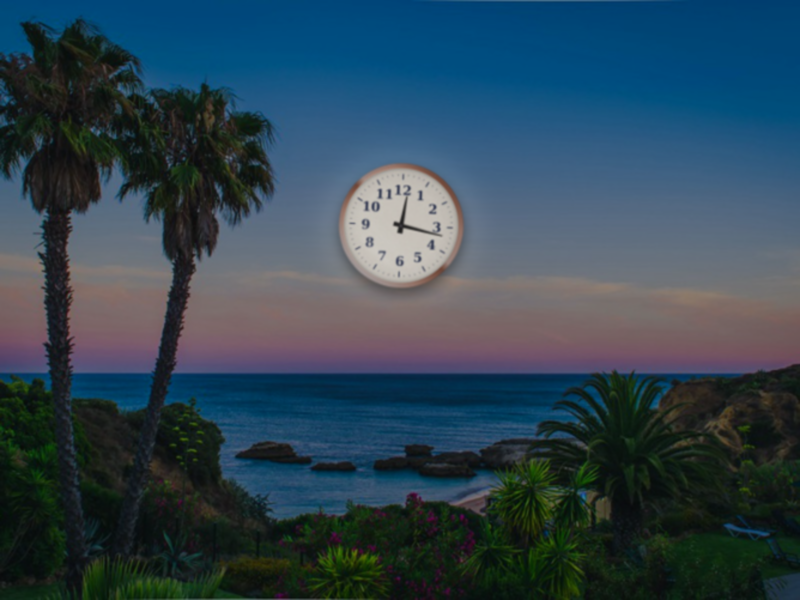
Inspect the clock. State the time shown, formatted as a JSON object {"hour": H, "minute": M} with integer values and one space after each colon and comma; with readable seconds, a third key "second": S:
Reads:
{"hour": 12, "minute": 17}
